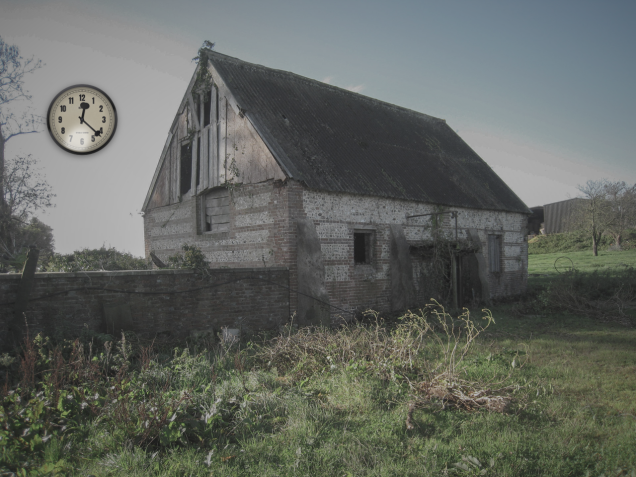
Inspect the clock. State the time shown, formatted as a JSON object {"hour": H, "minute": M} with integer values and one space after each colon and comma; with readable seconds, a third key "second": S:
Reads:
{"hour": 12, "minute": 22}
